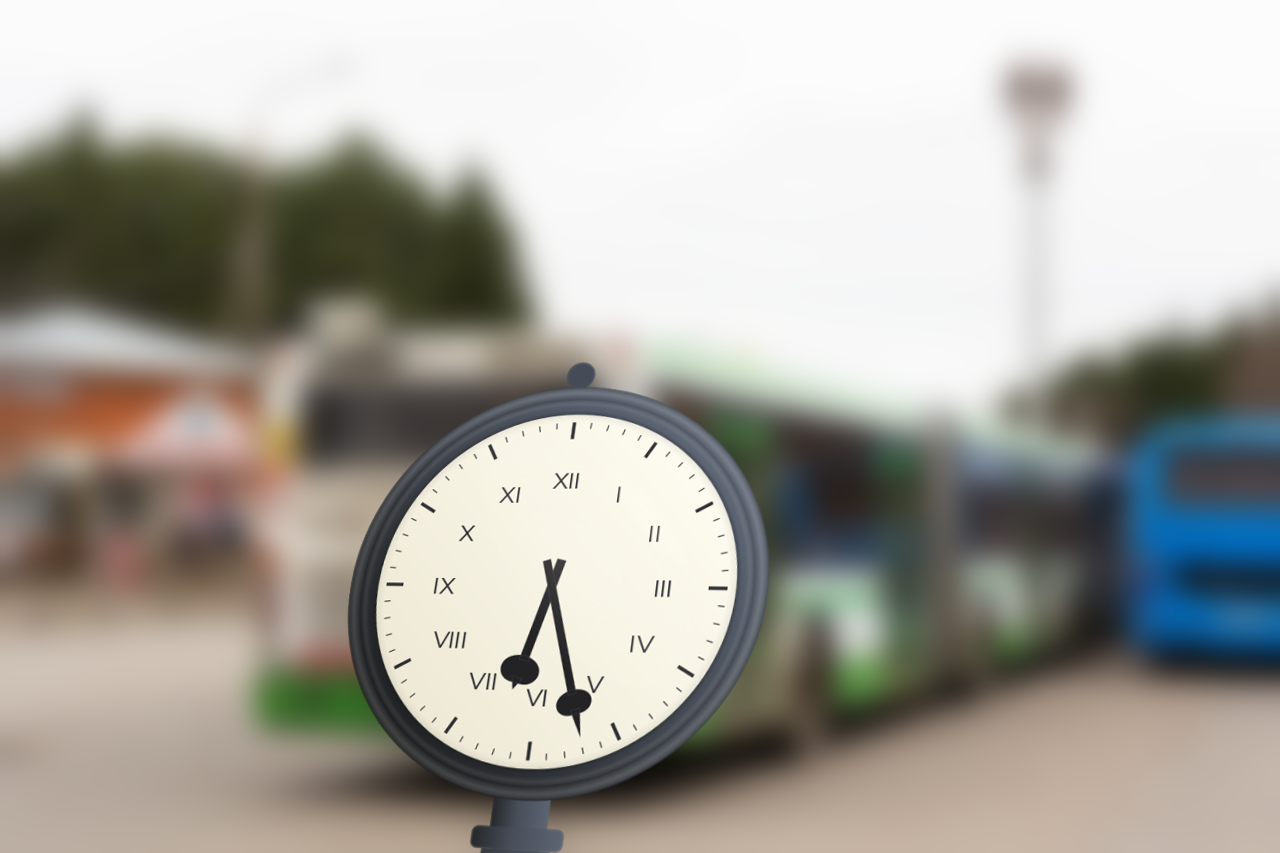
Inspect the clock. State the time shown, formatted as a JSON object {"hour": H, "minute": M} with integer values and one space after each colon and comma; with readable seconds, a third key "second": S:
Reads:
{"hour": 6, "minute": 27}
